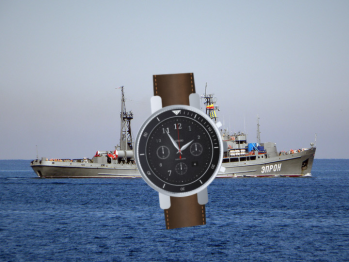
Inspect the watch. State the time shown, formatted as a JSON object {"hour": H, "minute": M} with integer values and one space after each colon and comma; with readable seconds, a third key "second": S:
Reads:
{"hour": 1, "minute": 55}
